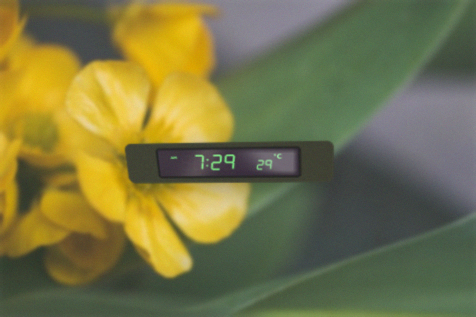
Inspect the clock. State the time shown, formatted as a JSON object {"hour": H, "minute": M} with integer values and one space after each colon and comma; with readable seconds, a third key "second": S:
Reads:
{"hour": 7, "minute": 29}
